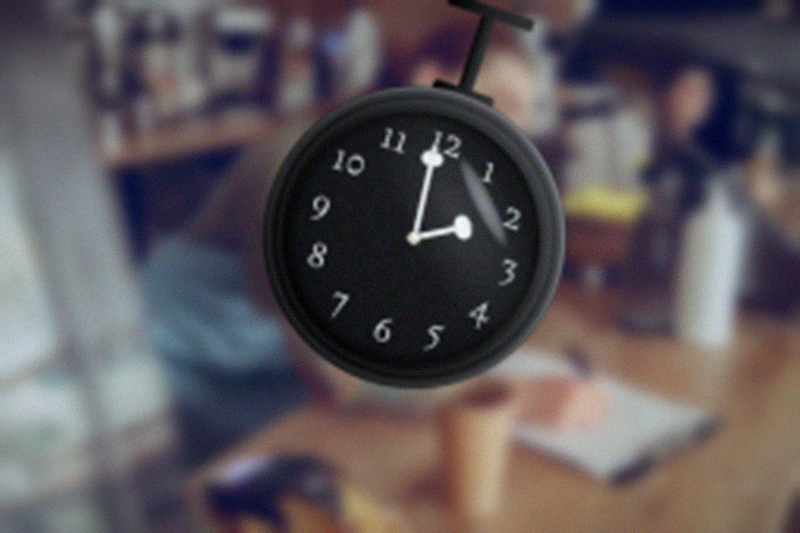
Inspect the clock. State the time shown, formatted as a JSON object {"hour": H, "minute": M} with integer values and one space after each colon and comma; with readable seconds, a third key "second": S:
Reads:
{"hour": 1, "minute": 59}
